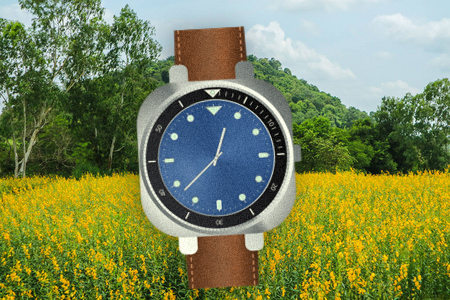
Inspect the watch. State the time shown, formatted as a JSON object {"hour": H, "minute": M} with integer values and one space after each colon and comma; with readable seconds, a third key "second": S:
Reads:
{"hour": 12, "minute": 38}
